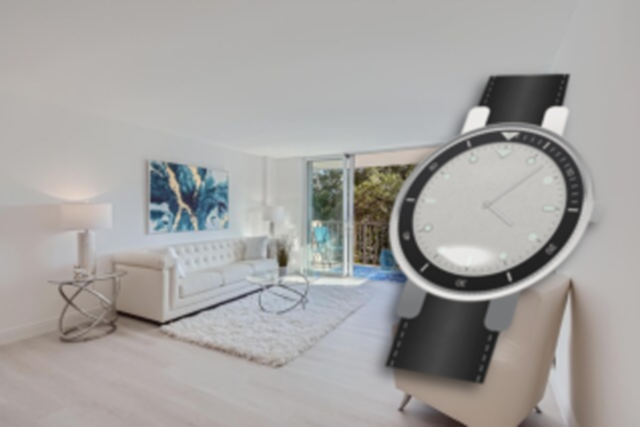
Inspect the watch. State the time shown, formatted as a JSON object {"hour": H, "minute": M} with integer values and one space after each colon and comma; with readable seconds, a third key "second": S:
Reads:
{"hour": 4, "minute": 7}
